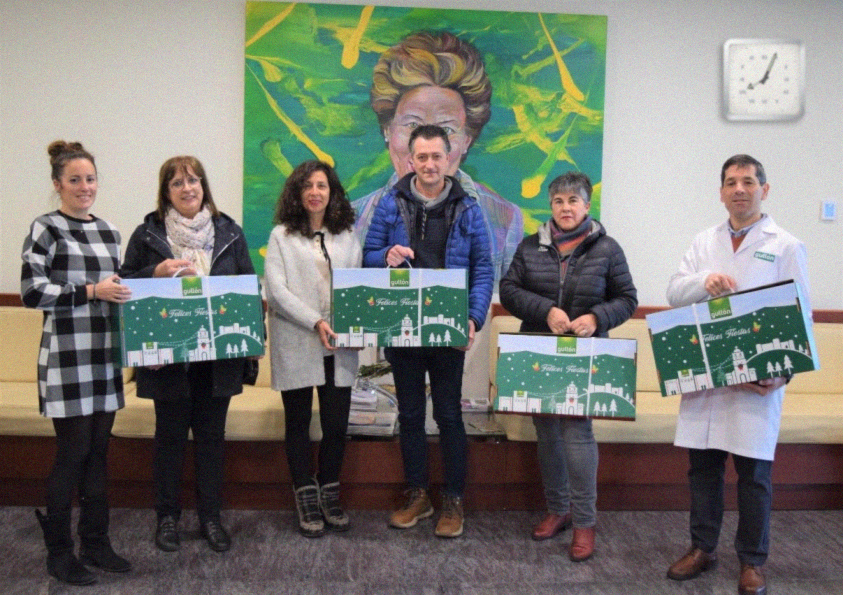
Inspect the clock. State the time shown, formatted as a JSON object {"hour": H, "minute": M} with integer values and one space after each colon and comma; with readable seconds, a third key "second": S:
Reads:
{"hour": 8, "minute": 4}
